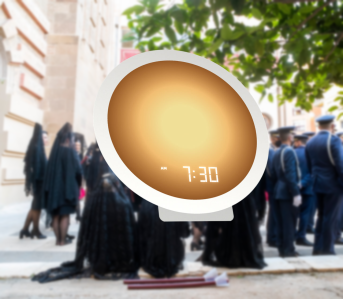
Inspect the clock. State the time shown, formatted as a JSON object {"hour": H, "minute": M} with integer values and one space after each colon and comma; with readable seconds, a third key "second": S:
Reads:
{"hour": 7, "minute": 30}
